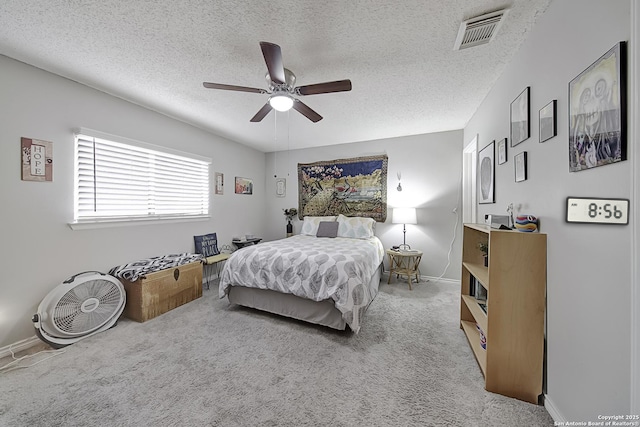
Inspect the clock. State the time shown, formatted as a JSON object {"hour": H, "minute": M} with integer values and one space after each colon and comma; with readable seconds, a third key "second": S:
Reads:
{"hour": 8, "minute": 56}
